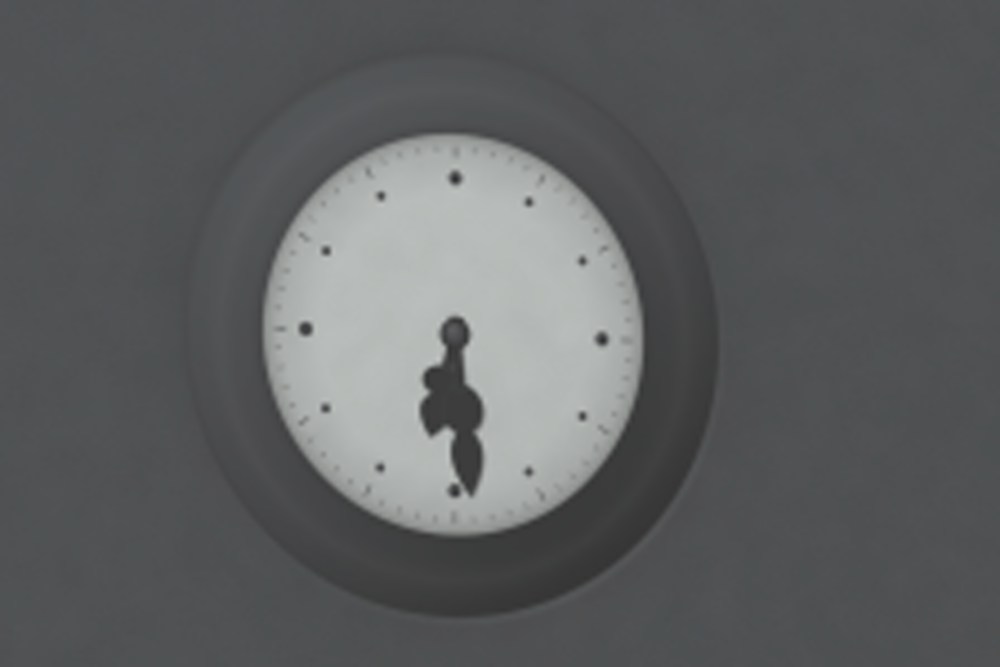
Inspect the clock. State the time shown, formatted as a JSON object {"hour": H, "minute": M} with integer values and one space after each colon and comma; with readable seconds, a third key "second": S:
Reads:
{"hour": 6, "minute": 29}
